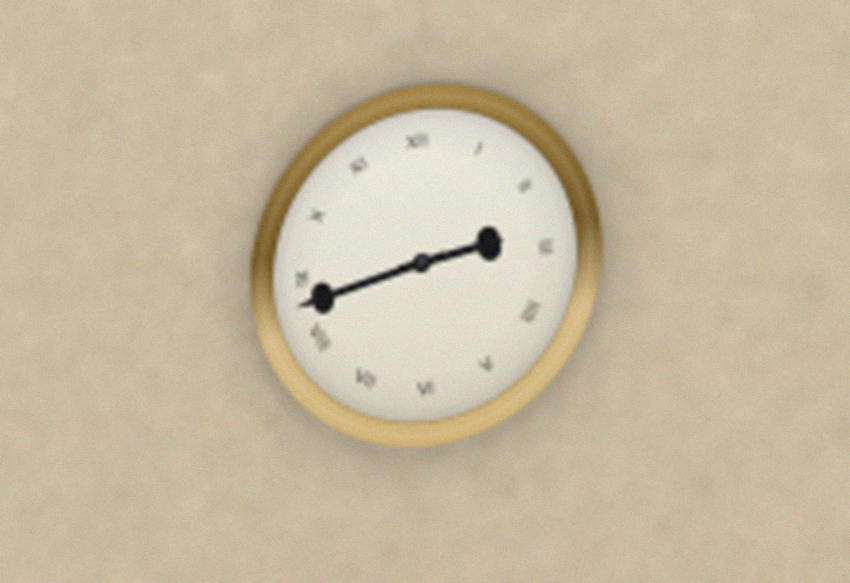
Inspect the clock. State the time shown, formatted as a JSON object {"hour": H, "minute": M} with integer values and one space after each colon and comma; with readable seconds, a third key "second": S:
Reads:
{"hour": 2, "minute": 43}
